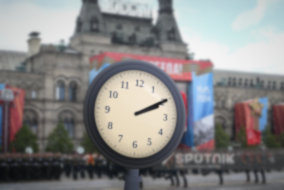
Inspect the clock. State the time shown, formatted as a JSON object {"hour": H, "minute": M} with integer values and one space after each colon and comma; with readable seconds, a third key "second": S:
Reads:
{"hour": 2, "minute": 10}
